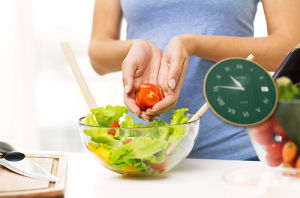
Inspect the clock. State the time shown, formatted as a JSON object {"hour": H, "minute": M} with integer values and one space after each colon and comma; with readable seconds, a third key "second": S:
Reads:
{"hour": 10, "minute": 46}
